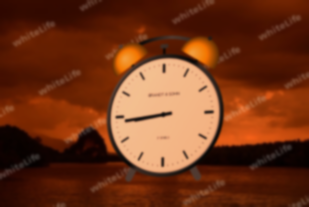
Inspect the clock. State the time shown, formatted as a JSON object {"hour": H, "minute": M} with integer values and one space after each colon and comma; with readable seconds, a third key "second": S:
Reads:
{"hour": 8, "minute": 44}
